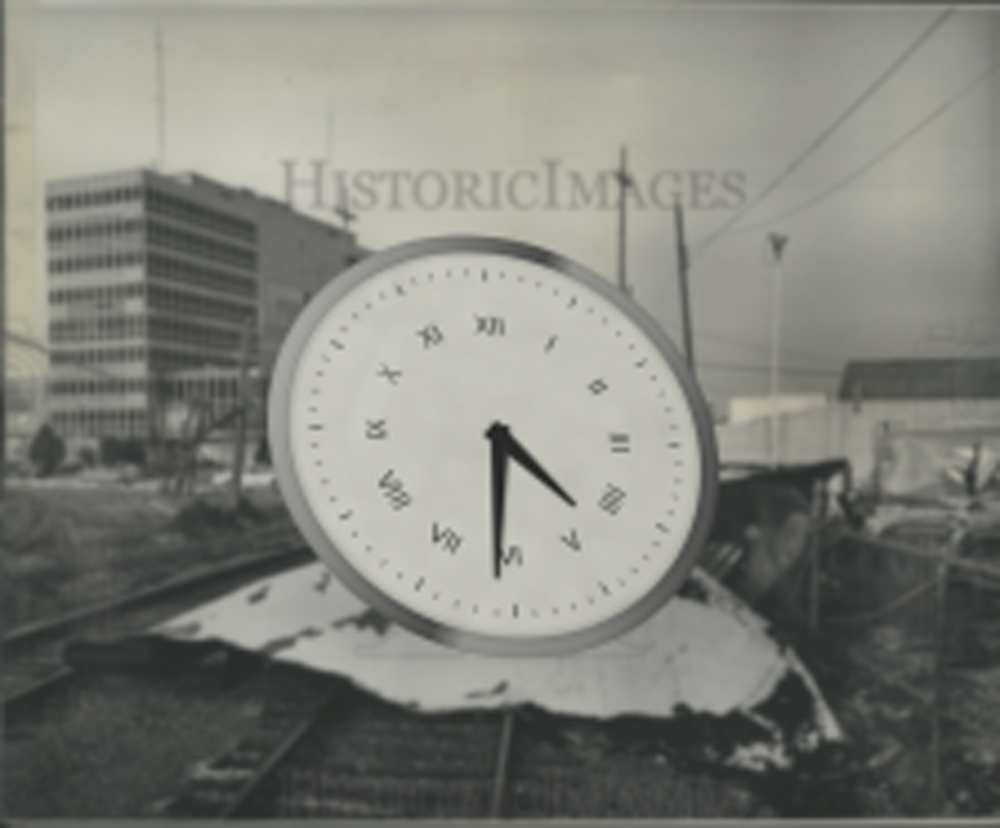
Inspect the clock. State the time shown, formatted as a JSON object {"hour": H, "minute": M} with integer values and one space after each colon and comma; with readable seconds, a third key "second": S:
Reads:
{"hour": 4, "minute": 31}
